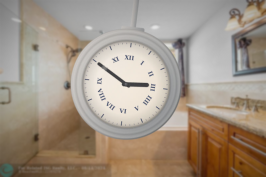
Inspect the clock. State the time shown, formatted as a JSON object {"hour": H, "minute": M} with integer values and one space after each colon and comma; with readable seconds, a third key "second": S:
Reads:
{"hour": 2, "minute": 50}
